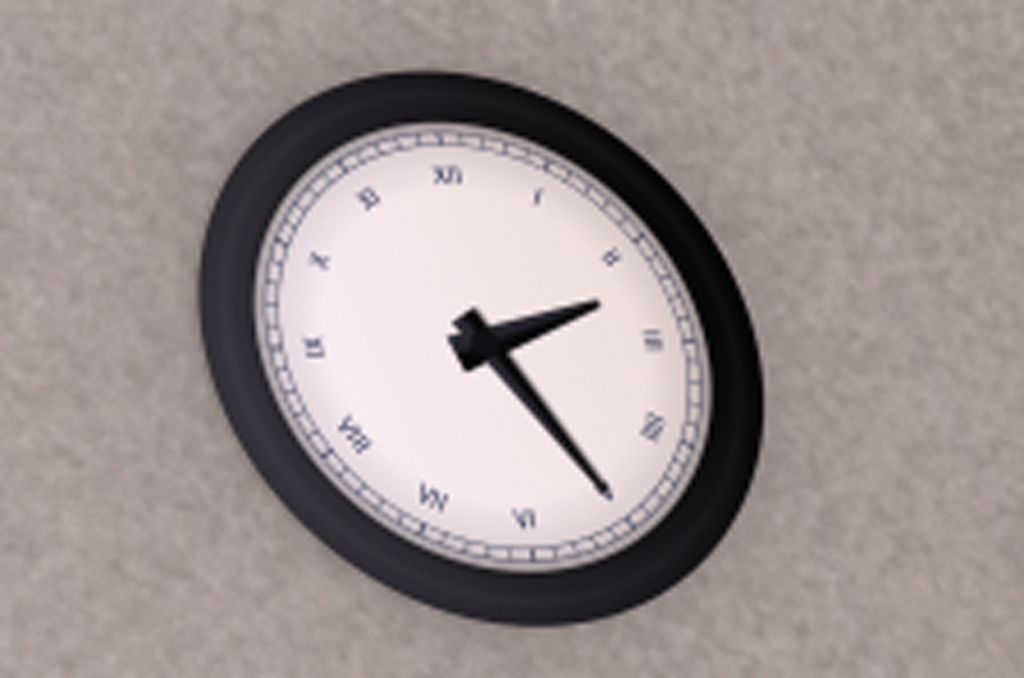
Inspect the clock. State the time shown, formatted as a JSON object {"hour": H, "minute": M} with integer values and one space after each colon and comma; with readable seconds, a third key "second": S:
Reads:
{"hour": 2, "minute": 25}
